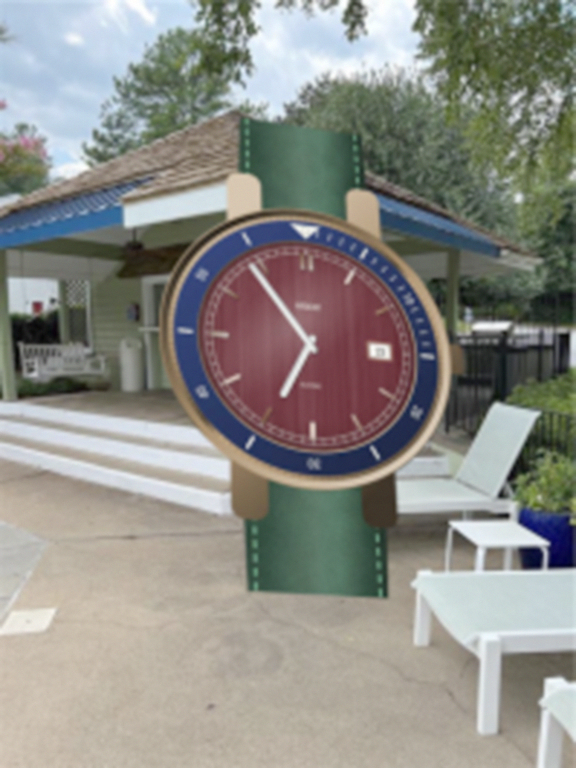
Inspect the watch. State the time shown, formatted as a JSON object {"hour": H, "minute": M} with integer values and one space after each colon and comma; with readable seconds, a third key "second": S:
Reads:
{"hour": 6, "minute": 54}
